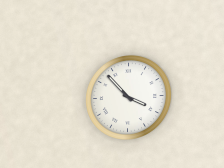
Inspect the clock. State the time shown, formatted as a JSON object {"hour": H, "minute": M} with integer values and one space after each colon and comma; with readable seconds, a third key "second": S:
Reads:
{"hour": 3, "minute": 53}
